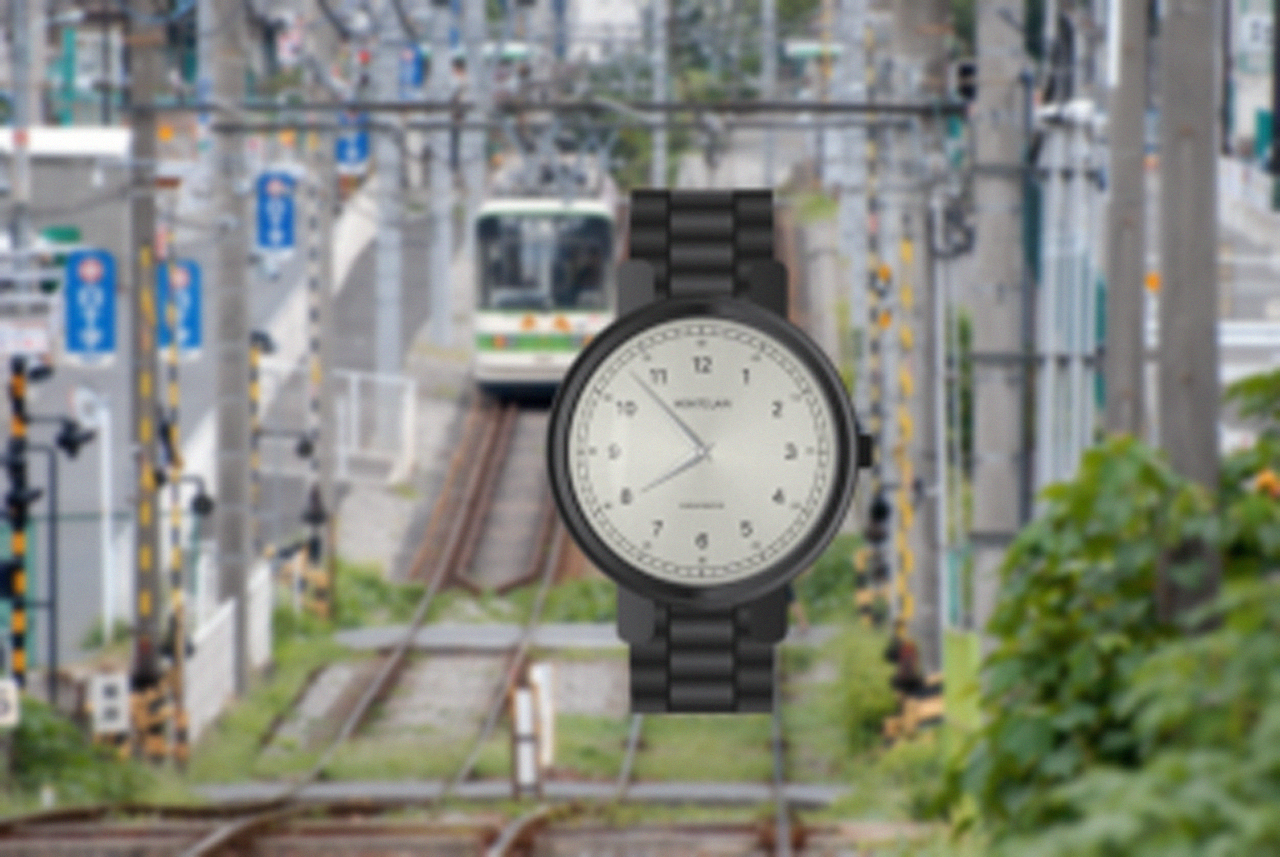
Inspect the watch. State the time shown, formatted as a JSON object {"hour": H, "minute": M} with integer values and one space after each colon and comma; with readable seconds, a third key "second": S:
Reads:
{"hour": 7, "minute": 53}
